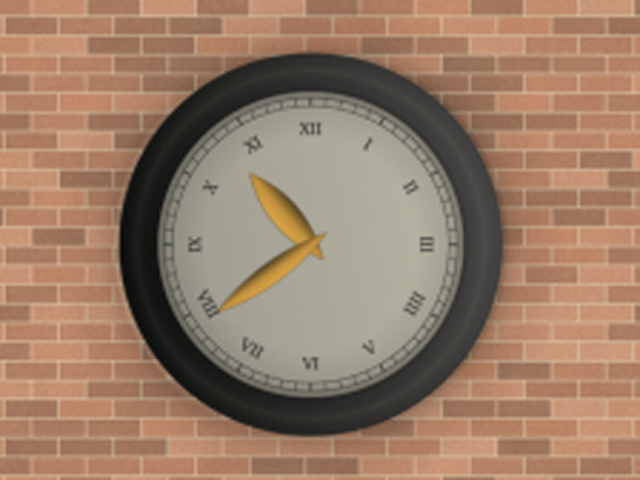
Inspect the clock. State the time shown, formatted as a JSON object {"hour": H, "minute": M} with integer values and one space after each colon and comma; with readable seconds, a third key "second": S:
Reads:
{"hour": 10, "minute": 39}
